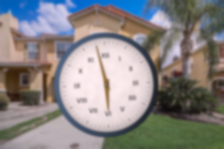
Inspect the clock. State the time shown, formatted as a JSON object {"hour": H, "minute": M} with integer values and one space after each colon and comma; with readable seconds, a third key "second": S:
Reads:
{"hour": 5, "minute": 58}
